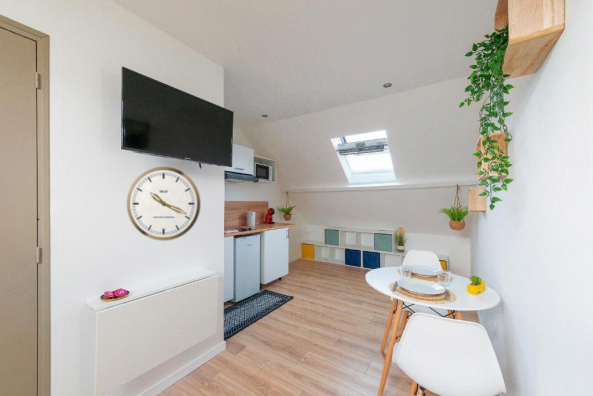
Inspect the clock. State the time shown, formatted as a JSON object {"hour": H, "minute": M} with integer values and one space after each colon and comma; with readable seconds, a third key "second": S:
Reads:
{"hour": 10, "minute": 19}
